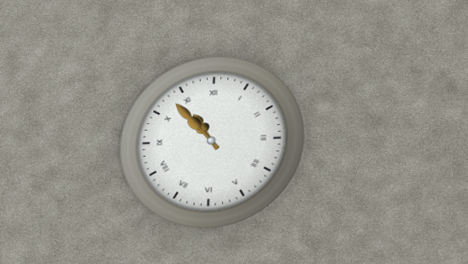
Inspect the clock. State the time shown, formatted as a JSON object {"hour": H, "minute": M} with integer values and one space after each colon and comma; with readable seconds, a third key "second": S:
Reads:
{"hour": 10, "minute": 53}
